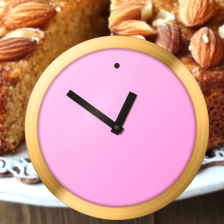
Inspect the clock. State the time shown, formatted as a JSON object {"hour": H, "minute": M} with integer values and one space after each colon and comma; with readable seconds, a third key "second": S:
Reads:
{"hour": 12, "minute": 51}
